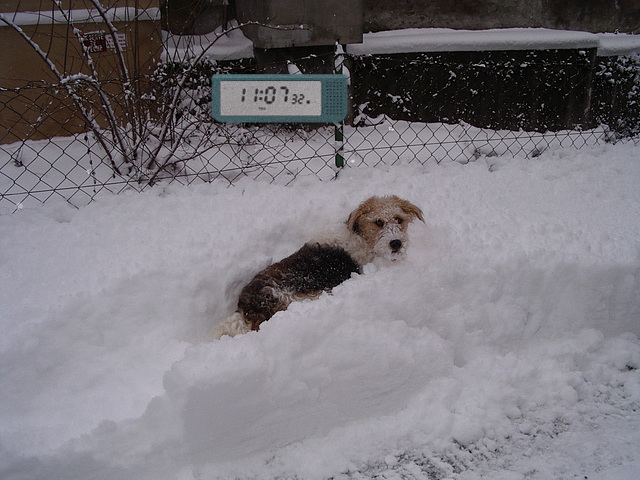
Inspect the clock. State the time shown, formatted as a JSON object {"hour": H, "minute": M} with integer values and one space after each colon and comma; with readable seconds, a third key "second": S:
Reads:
{"hour": 11, "minute": 7, "second": 32}
